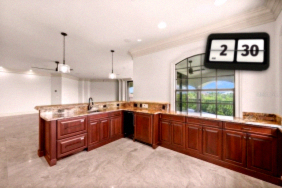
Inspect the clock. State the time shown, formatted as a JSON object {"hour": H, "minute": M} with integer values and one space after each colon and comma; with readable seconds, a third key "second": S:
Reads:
{"hour": 2, "minute": 30}
